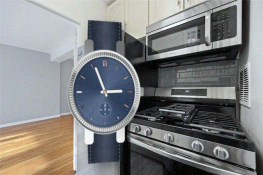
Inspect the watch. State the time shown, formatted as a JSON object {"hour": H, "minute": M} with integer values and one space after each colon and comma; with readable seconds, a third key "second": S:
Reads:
{"hour": 2, "minute": 56}
